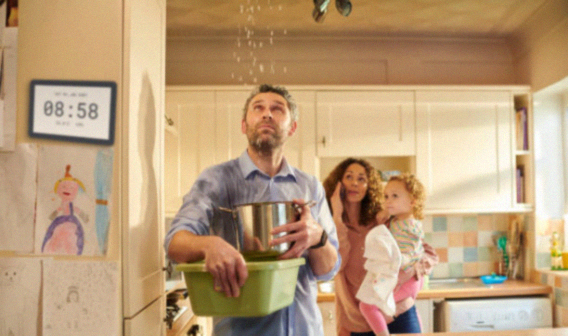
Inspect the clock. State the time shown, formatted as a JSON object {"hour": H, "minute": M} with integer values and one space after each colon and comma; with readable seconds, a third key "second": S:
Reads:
{"hour": 8, "minute": 58}
